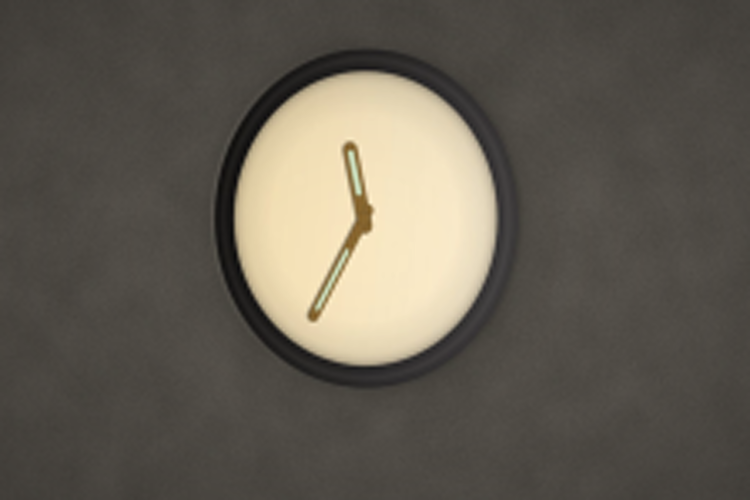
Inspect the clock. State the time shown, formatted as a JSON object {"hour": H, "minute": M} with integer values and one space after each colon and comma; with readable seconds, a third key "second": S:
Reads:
{"hour": 11, "minute": 35}
